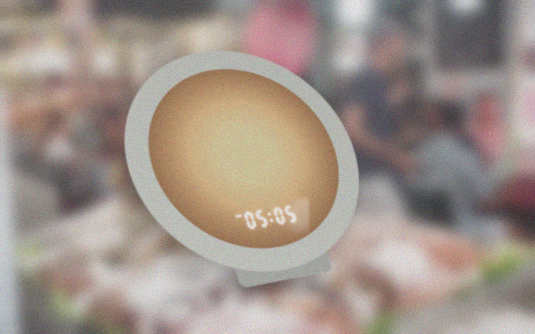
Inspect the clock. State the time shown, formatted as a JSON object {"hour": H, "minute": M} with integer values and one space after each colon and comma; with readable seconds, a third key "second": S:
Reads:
{"hour": 5, "minute": 5}
